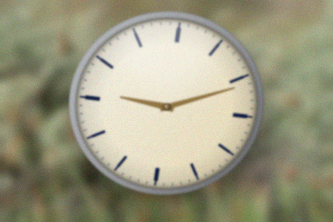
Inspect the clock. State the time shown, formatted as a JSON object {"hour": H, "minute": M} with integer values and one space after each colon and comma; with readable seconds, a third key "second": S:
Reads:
{"hour": 9, "minute": 11}
